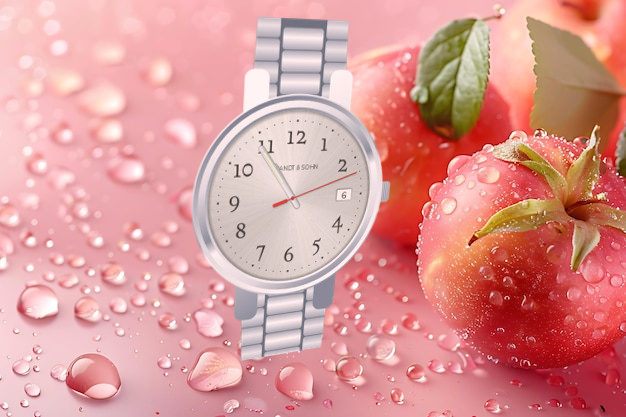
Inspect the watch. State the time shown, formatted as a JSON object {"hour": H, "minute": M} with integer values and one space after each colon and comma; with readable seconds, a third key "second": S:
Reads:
{"hour": 10, "minute": 54, "second": 12}
